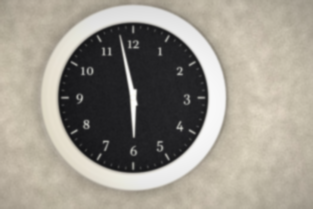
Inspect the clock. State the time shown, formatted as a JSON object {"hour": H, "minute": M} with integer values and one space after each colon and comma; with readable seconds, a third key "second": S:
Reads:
{"hour": 5, "minute": 58}
